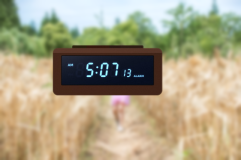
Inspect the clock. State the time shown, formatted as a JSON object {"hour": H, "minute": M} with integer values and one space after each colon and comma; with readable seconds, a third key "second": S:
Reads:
{"hour": 5, "minute": 7, "second": 13}
